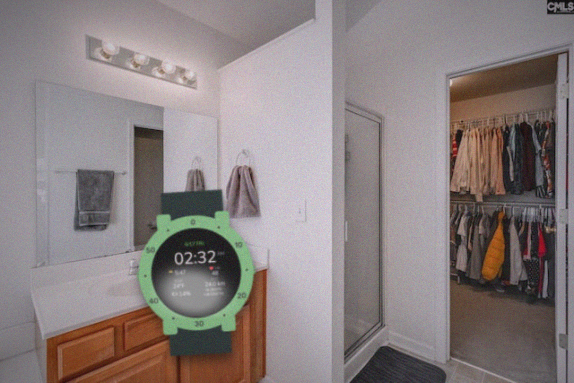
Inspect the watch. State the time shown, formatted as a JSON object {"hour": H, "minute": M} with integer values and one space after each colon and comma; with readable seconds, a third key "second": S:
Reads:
{"hour": 2, "minute": 32}
